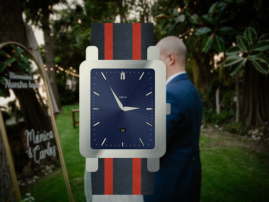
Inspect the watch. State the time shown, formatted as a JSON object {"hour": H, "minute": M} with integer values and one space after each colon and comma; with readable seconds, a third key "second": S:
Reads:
{"hour": 2, "minute": 55}
